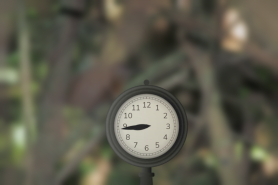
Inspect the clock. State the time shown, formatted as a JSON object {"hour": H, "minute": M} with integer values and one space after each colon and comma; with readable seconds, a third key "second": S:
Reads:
{"hour": 8, "minute": 44}
